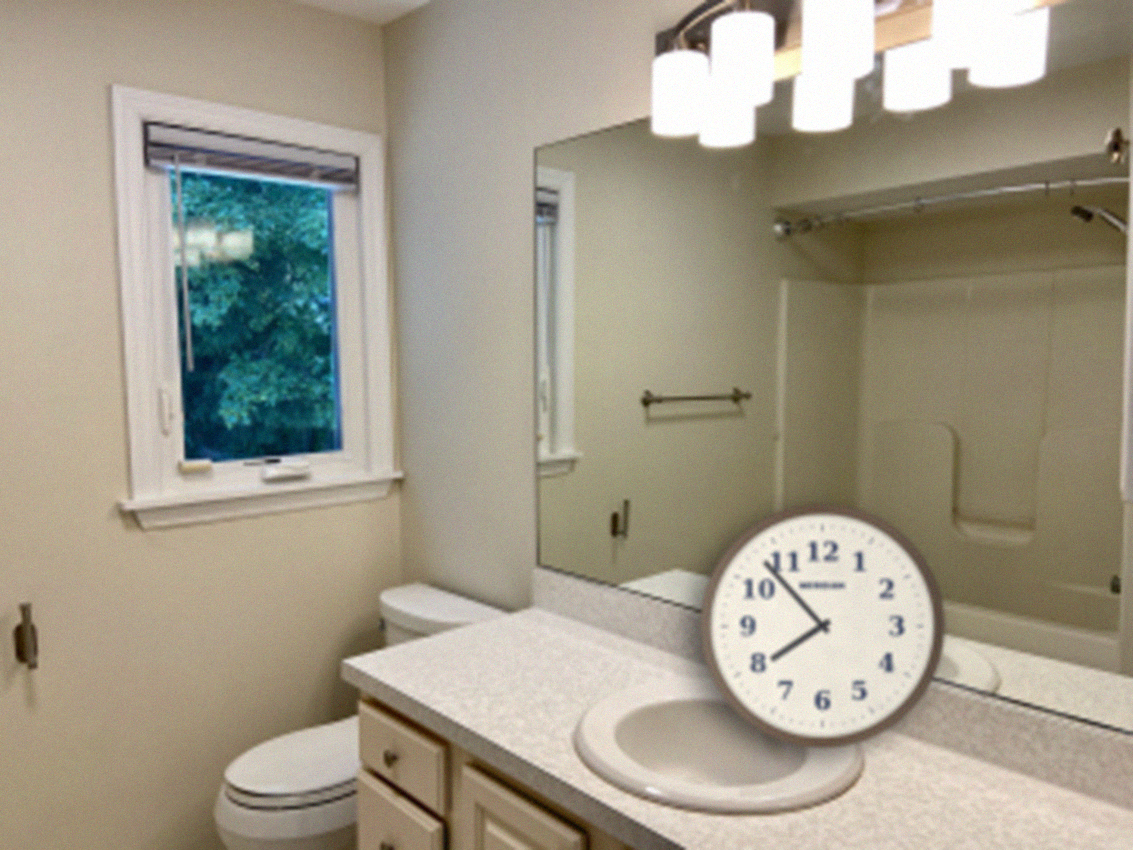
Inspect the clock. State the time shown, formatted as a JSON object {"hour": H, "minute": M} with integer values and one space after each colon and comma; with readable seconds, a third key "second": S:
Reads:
{"hour": 7, "minute": 53}
